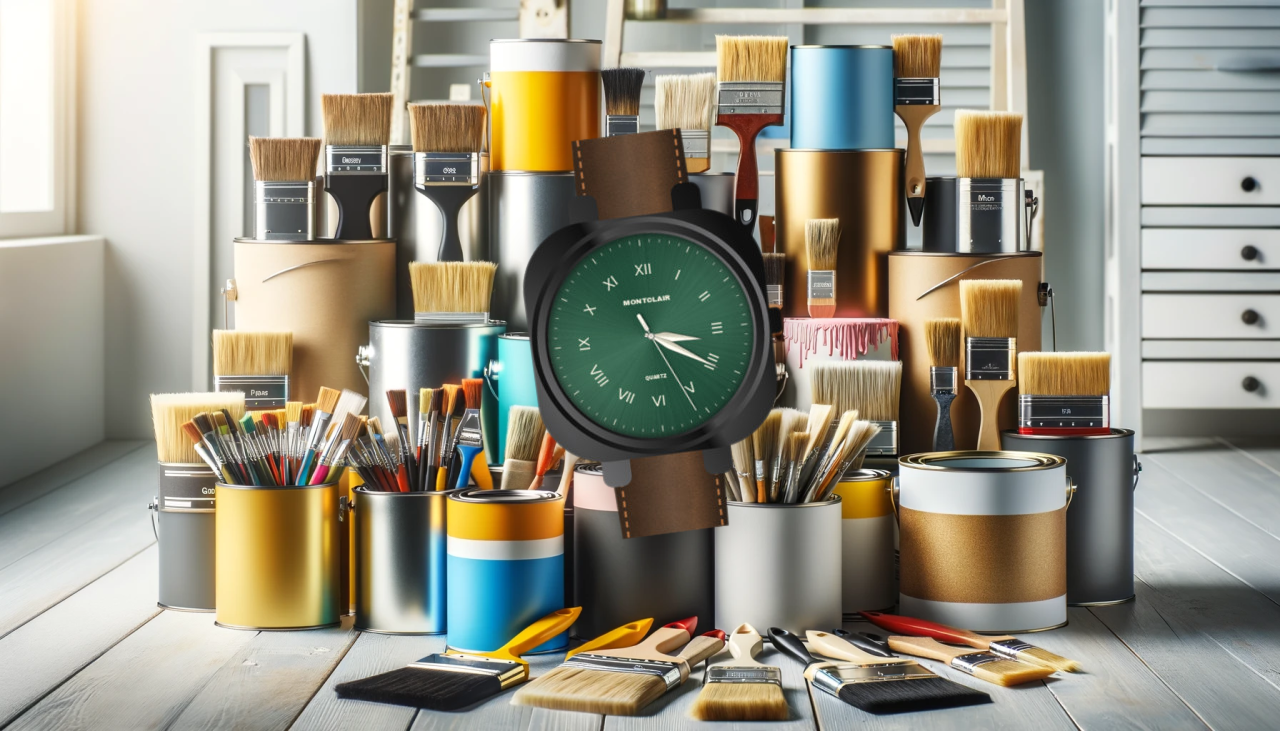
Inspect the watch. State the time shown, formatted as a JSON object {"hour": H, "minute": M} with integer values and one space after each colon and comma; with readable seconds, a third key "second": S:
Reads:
{"hour": 3, "minute": 20, "second": 26}
